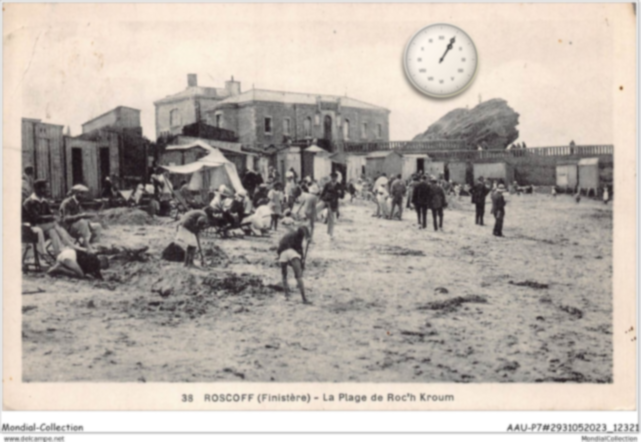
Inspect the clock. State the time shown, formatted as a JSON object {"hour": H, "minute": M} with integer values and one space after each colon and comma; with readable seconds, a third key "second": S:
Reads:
{"hour": 1, "minute": 5}
